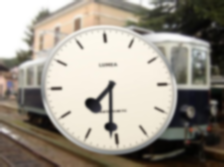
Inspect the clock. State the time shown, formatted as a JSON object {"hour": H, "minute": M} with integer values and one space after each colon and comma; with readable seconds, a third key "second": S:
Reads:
{"hour": 7, "minute": 31}
